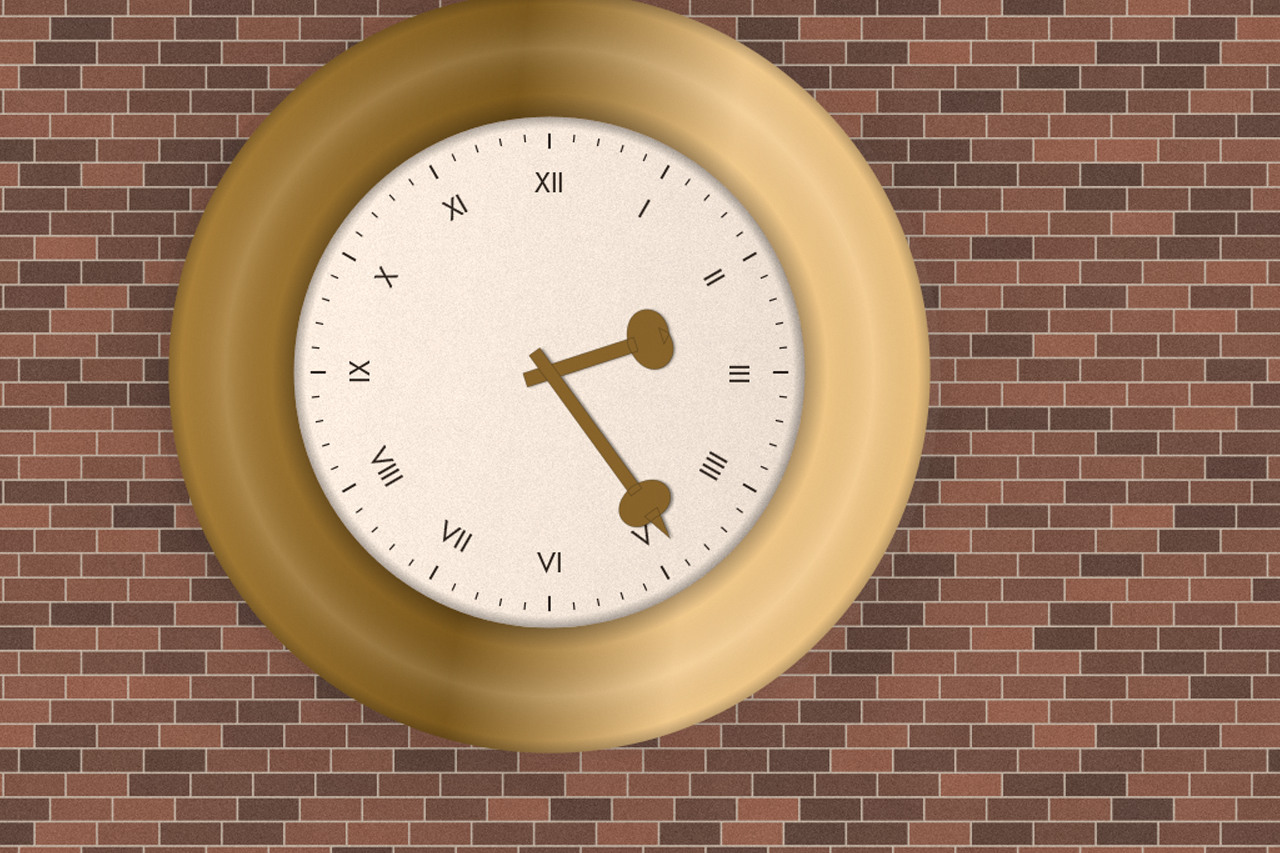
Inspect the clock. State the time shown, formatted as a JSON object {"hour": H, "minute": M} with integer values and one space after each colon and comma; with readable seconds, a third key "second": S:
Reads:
{"hour": 2, "minute": 24}
